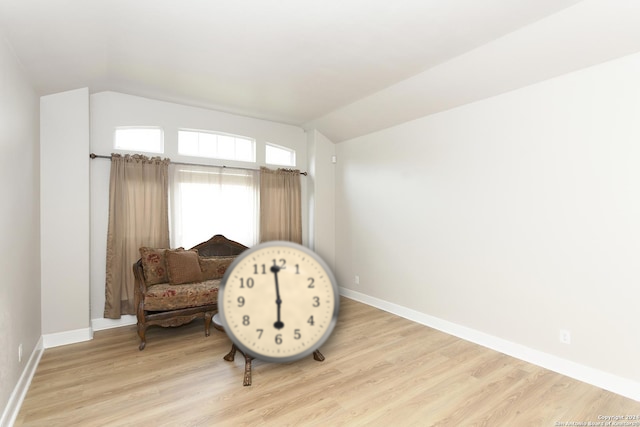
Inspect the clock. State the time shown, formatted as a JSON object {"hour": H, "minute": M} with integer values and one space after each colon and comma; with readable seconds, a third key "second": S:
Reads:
{"hour": 5, "minute": 59}
